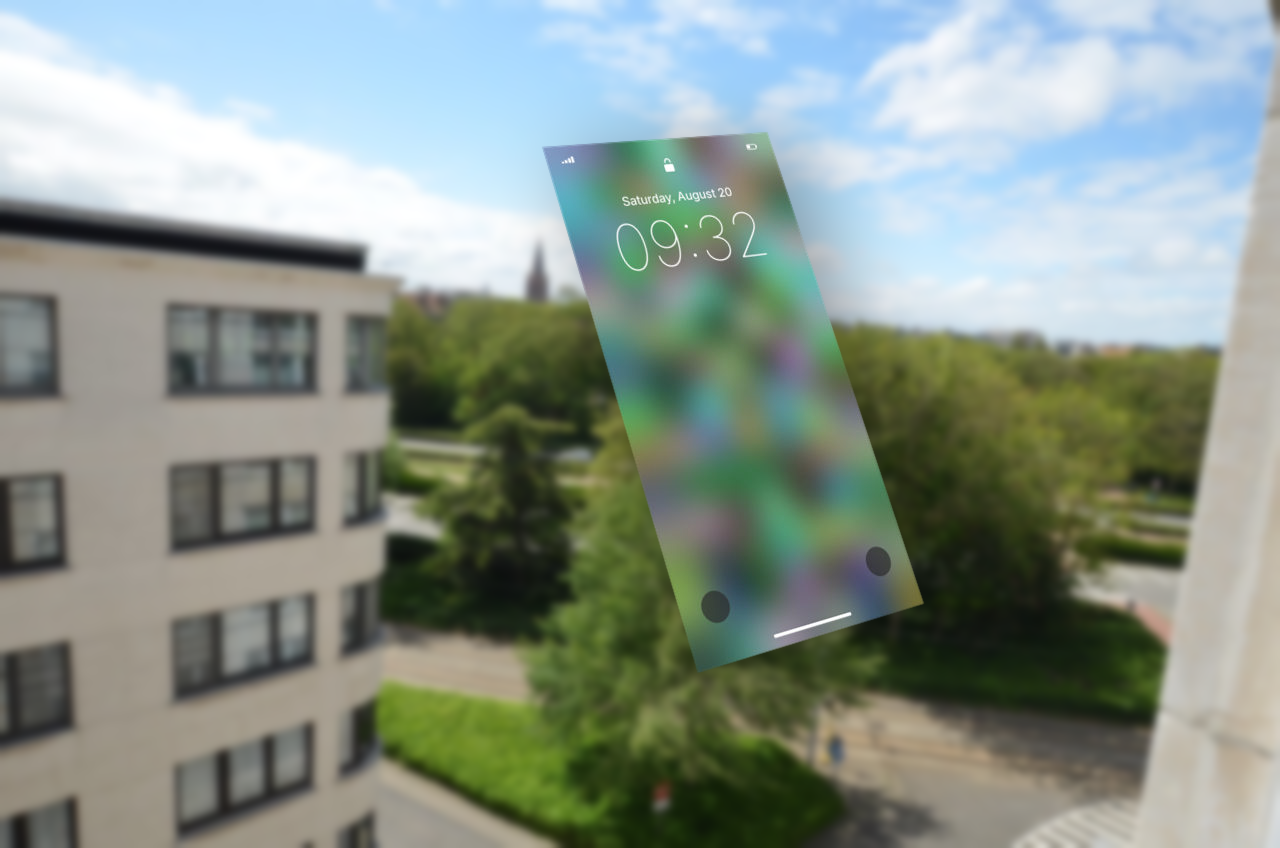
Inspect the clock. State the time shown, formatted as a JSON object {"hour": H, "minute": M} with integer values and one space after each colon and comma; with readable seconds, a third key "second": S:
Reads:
{"hour": 9, "minute": 32}
